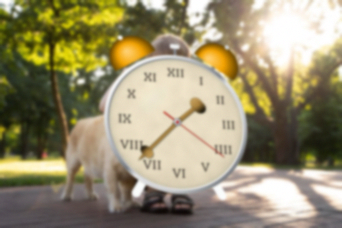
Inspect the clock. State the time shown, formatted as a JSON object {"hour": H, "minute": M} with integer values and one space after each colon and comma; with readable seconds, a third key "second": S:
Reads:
{"hour": 1, "minute": 37, "second": 21}
